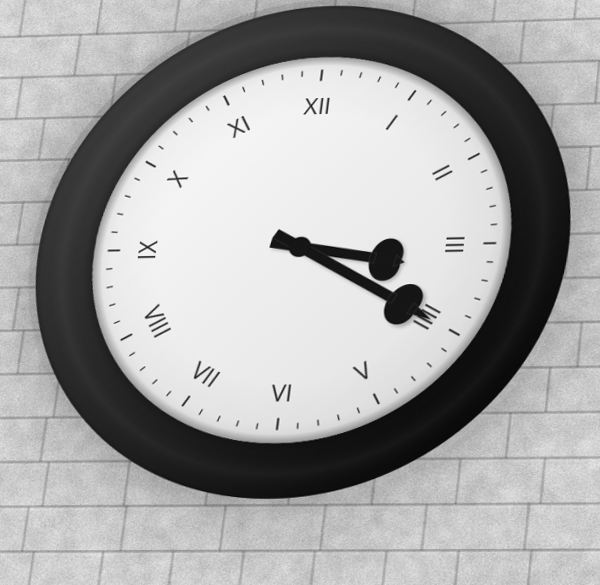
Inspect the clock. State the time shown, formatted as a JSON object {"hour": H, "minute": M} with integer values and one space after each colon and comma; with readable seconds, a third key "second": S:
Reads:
{"hour": 3, "minute": 20}
